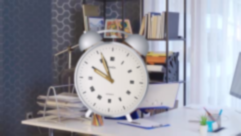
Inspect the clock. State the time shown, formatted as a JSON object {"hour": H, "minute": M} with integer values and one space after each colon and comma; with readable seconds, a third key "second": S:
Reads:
{"hour": 9, "minute": 56}
